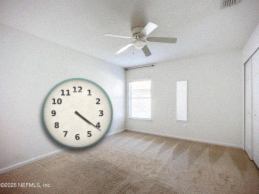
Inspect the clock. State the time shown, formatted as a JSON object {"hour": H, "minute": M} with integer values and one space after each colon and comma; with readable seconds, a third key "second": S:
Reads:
{"hour": 4, "minute": 21}
